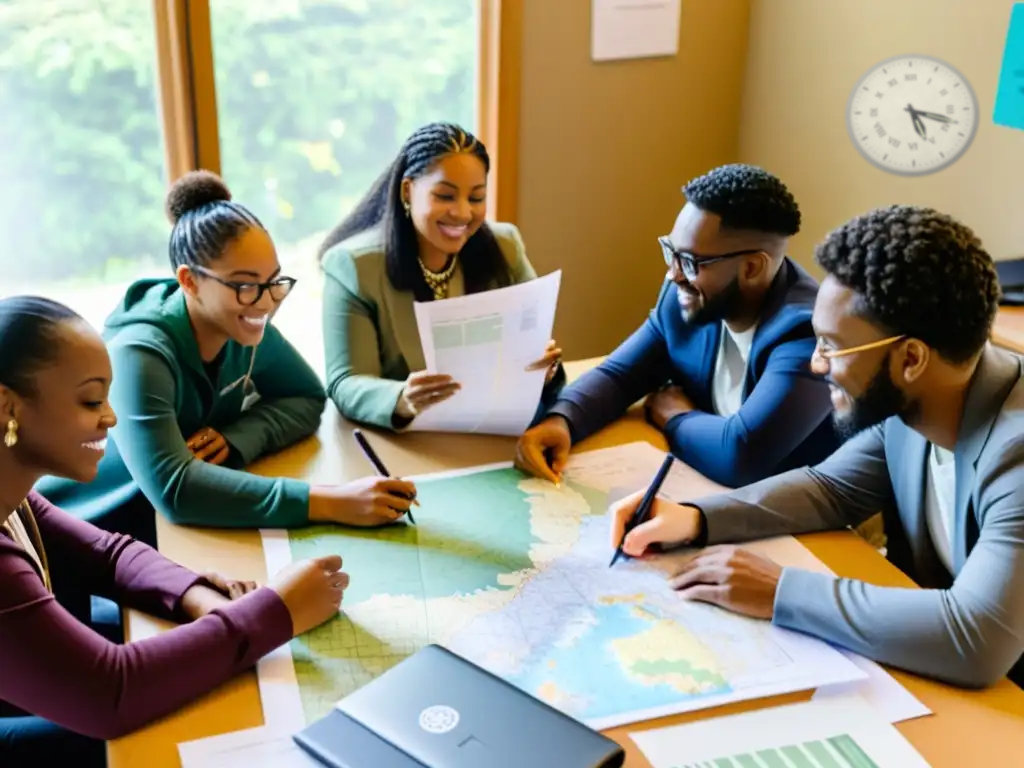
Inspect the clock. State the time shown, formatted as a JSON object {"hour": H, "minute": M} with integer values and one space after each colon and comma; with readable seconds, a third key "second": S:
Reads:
{"hour": 5, "minute": 18}
